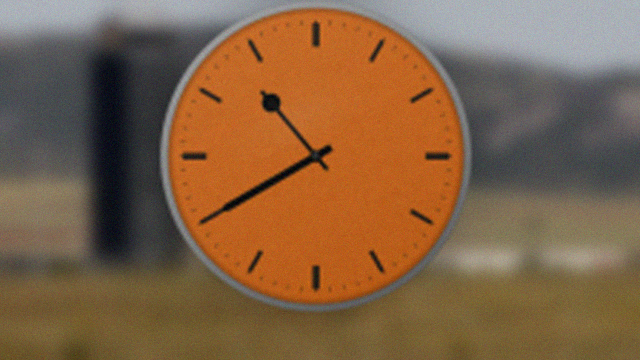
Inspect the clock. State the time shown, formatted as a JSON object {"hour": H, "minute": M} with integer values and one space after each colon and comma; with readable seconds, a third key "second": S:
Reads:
{"hour": 10, "minute": 40}
